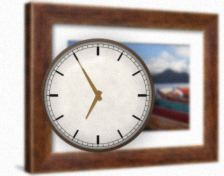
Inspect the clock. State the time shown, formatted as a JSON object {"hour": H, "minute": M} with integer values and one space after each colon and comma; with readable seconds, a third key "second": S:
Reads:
{"hour": 6, "minute": 55}
